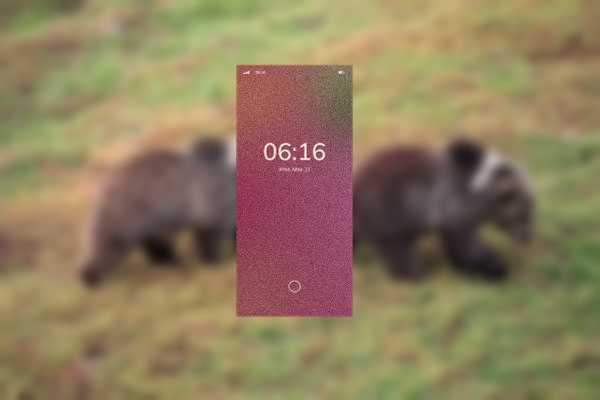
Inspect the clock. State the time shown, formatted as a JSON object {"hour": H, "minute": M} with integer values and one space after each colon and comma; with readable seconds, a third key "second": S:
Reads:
{"hour": 6, "minute": 16}
